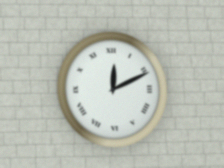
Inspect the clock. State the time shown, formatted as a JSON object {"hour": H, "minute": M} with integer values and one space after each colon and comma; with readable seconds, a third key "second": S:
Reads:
{"hour": 12, "minute": 11}
